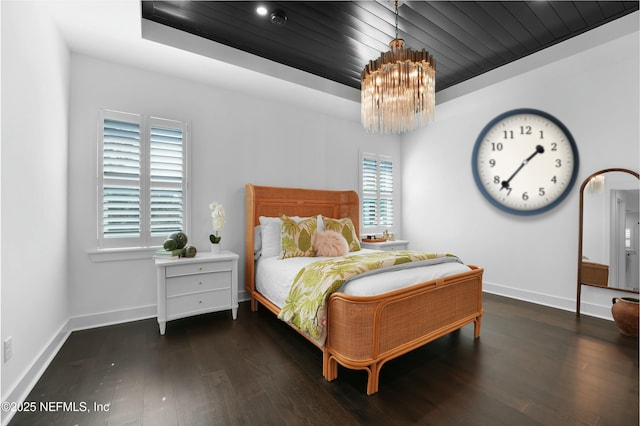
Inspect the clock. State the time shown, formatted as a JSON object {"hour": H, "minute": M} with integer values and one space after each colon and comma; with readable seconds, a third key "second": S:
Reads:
{"hour": 1, "minute": 37}
